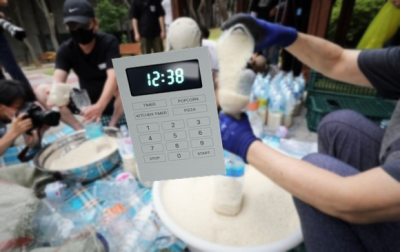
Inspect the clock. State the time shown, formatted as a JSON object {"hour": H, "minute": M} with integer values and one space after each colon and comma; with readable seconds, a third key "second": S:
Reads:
{"hour": 12, "minute": 38}
